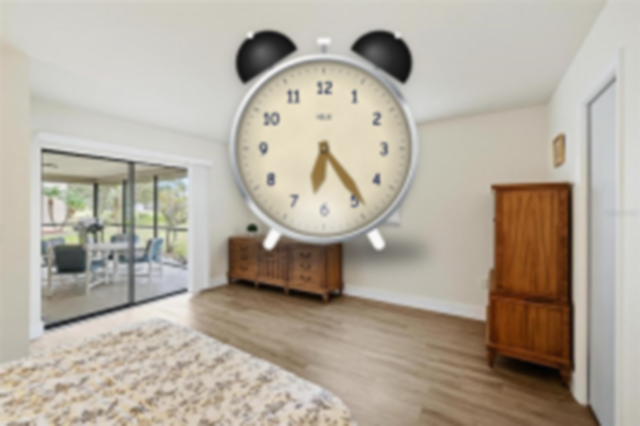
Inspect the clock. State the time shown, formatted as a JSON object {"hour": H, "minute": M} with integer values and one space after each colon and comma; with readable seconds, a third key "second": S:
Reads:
{"hour": 6, "minute": 24}
